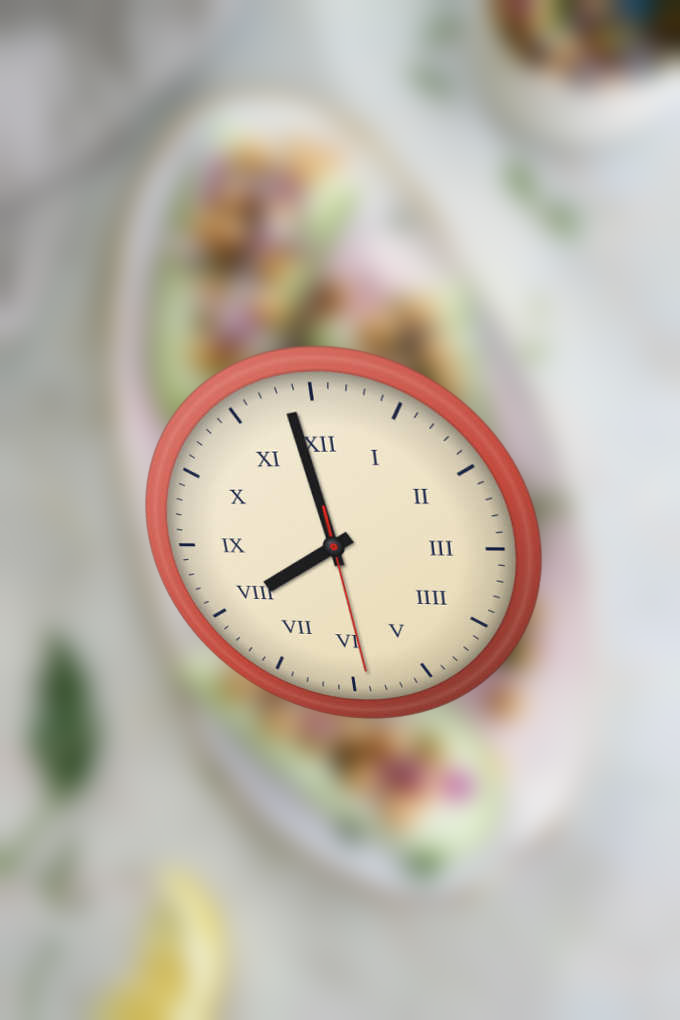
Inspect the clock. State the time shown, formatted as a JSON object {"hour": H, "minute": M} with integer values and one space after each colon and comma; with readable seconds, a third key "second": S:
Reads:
{"hour": 7, "minute": 58, "second": 29}
